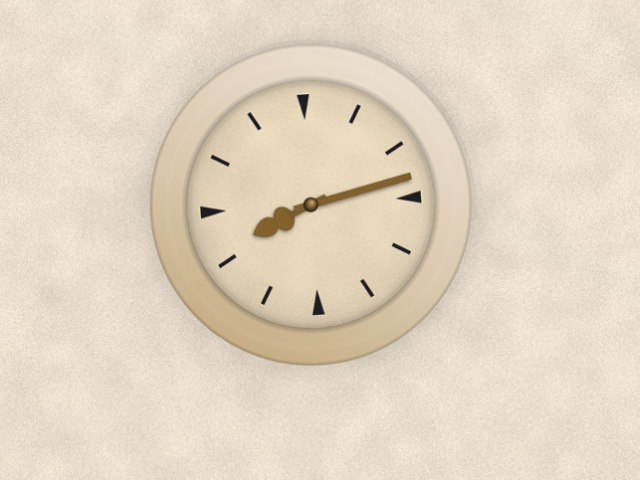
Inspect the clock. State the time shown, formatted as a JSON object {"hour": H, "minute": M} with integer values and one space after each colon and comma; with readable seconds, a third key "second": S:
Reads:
{"hour": 8, "minute": 13}
